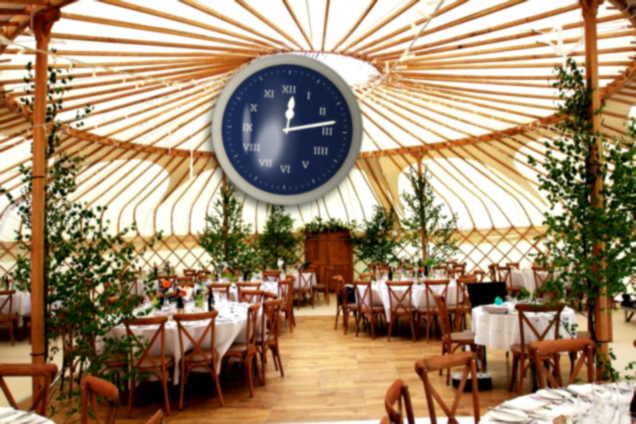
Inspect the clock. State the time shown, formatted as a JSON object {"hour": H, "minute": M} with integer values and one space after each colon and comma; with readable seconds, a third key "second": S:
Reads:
{"hour": 12, "minute": 13}
